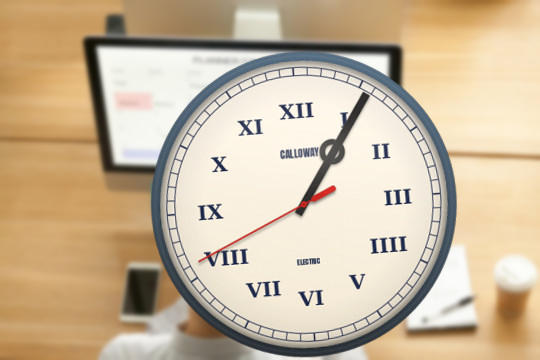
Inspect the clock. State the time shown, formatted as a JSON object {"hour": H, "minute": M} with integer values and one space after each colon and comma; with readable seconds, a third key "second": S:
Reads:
{"hour": 1, "minute": 5, "second": 41}
